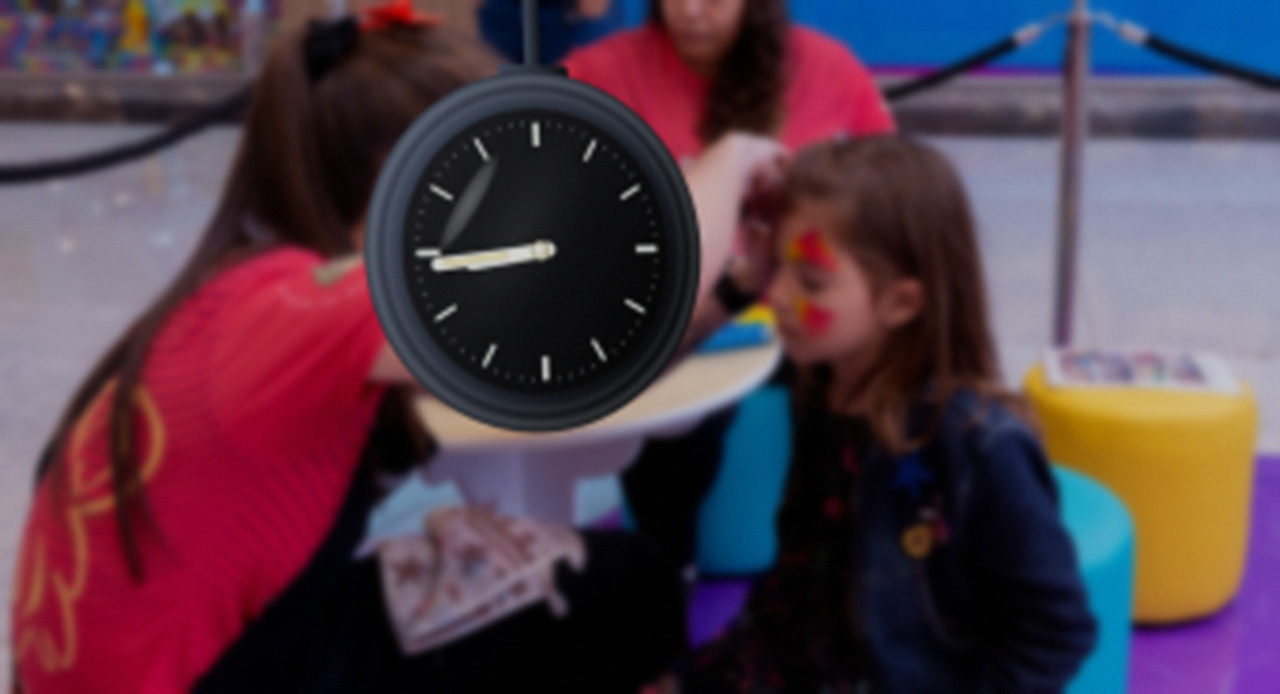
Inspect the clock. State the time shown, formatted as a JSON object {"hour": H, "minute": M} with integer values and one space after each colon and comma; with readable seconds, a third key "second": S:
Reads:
{"hour": 8, "minute": 44}
